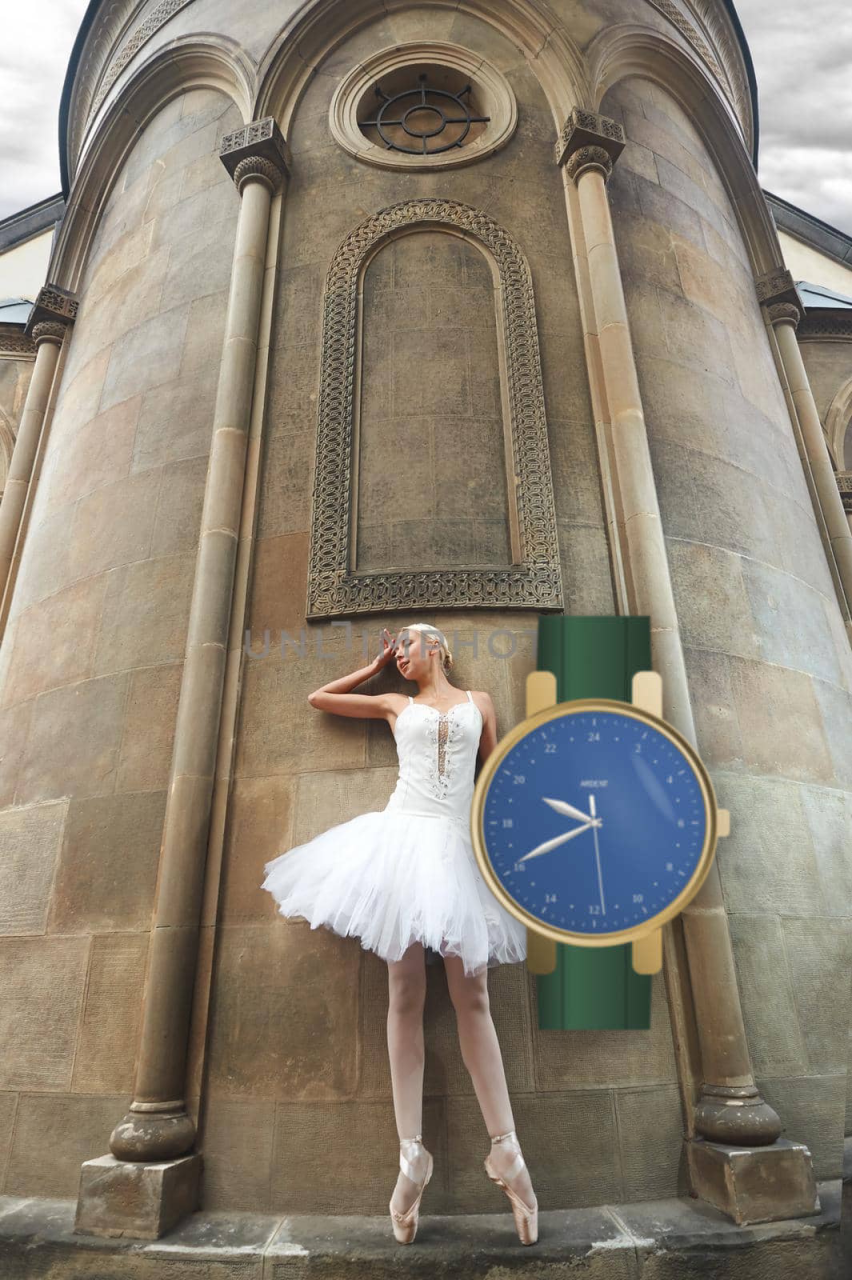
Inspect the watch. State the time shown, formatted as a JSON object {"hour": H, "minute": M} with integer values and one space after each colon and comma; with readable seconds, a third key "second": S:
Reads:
{"hour": 19, "minute": 40, "second": 29}
